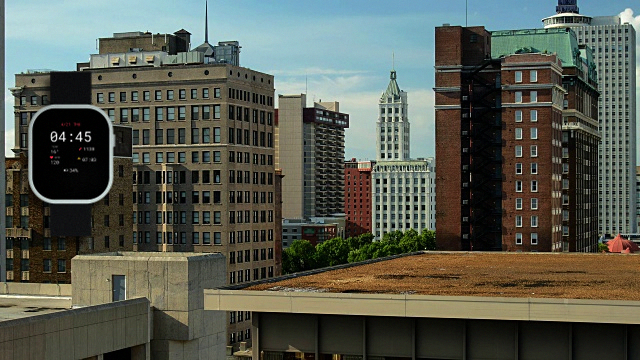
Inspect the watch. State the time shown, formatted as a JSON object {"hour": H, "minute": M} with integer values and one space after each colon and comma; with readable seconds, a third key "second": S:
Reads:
{"hour": 4, "minute": 45}
